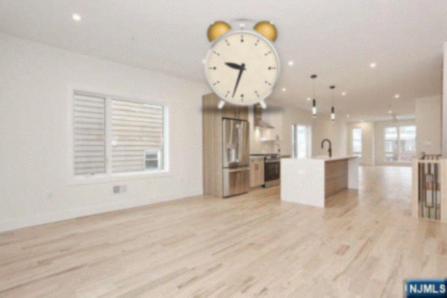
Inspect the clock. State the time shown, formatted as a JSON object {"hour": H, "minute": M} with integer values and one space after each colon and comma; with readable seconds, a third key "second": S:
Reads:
{"hour": 9, "minute": 33}
